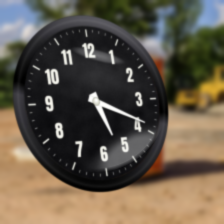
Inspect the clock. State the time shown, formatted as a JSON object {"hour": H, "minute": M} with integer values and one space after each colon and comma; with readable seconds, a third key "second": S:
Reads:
{"hour": 5, "minute": 19}
